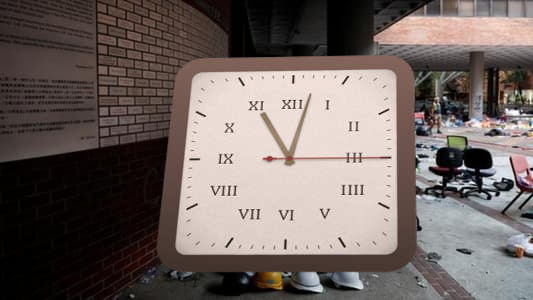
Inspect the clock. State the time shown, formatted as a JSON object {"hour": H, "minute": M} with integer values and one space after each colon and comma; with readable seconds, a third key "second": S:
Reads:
{"hour": 11, "minute": 2, "second": 15}
